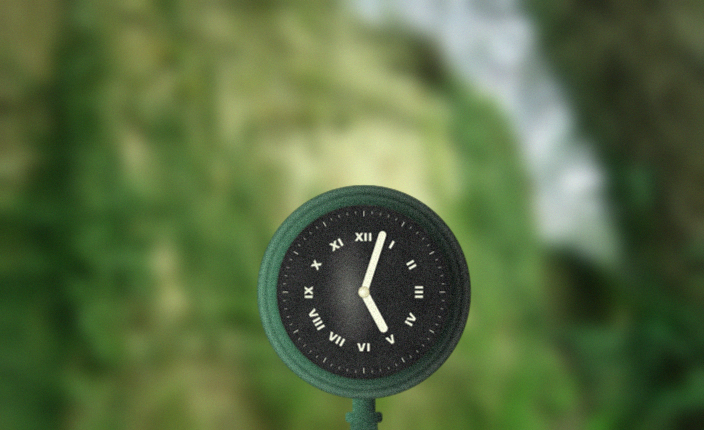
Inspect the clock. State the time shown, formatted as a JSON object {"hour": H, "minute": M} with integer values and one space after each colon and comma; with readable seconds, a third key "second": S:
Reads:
{"hour": 5, "minute": 3}
